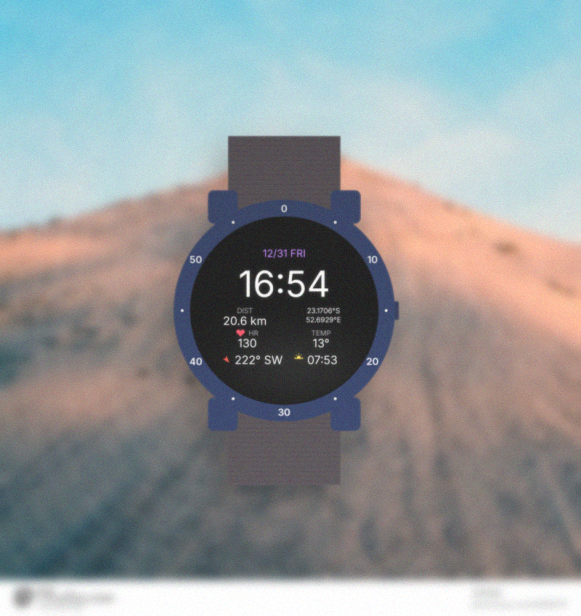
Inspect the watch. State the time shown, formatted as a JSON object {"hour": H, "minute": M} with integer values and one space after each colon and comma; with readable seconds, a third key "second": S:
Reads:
{"hour": 16, "minute": 54}
